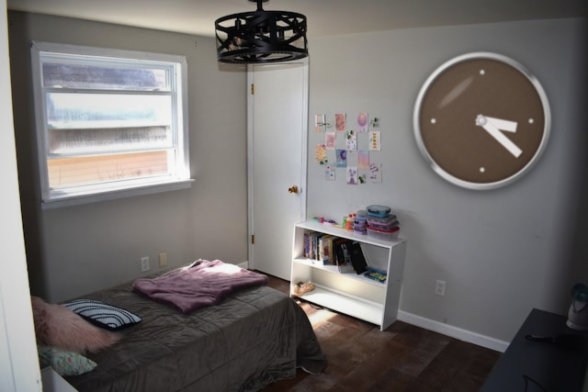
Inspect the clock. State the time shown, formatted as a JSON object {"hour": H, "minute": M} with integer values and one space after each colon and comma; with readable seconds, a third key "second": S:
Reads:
{"hour": 3, "minute": 22}
